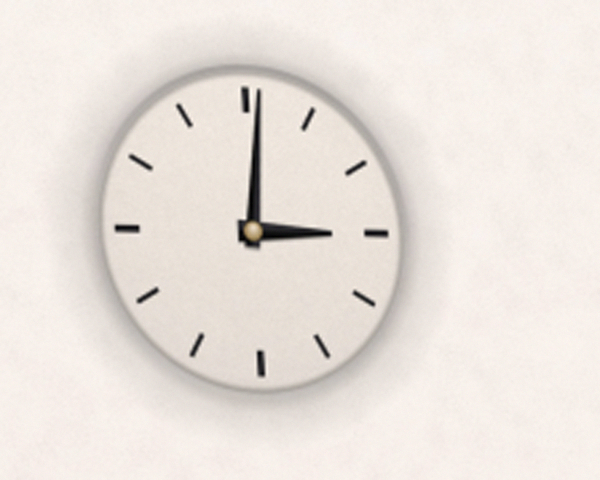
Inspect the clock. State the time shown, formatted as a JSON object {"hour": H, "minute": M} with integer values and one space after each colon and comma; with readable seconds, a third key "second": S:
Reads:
{"hour": 3, "minute": 1}
